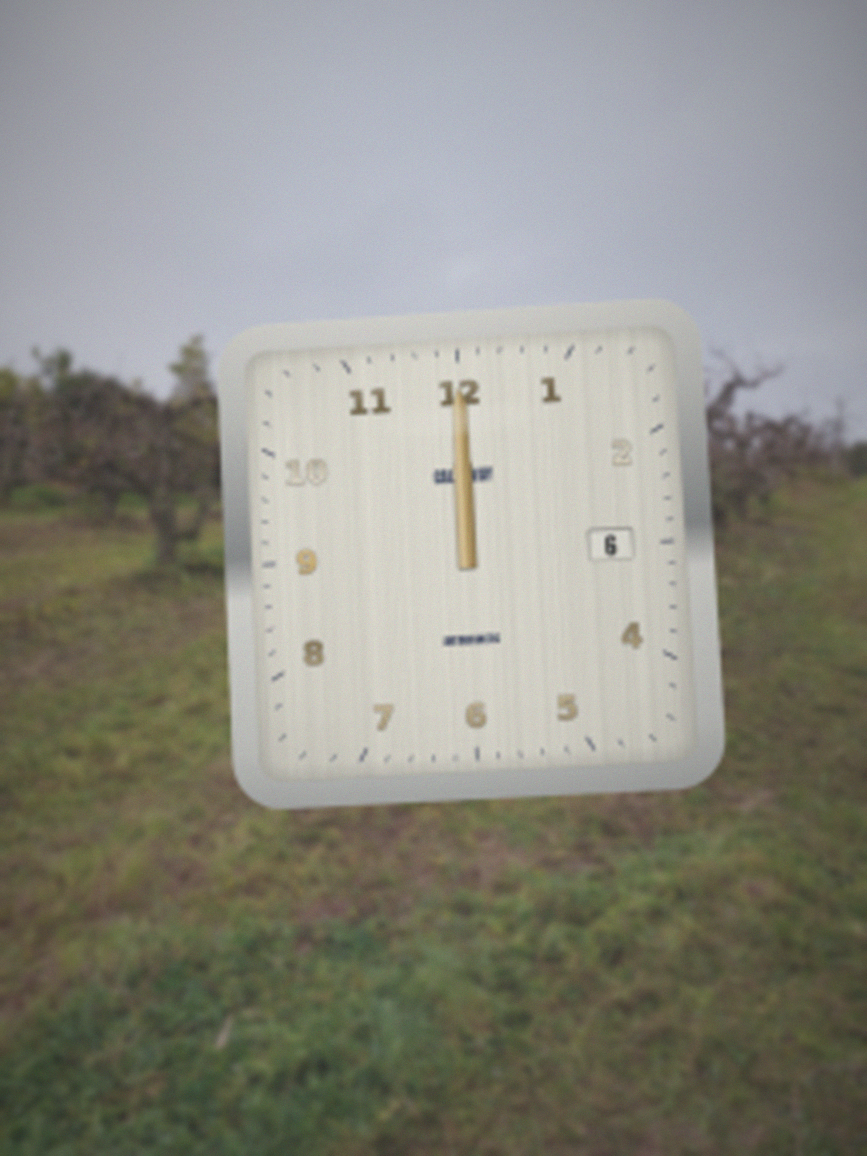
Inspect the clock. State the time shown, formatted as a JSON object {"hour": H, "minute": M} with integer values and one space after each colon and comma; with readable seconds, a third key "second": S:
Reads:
{"hour": 12, "minute": 0}
